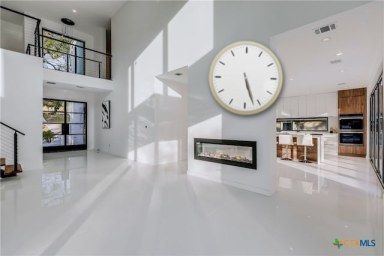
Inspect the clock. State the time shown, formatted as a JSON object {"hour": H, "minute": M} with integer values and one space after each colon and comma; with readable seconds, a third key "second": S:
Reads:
{"hour": 5, "minute": 27}
